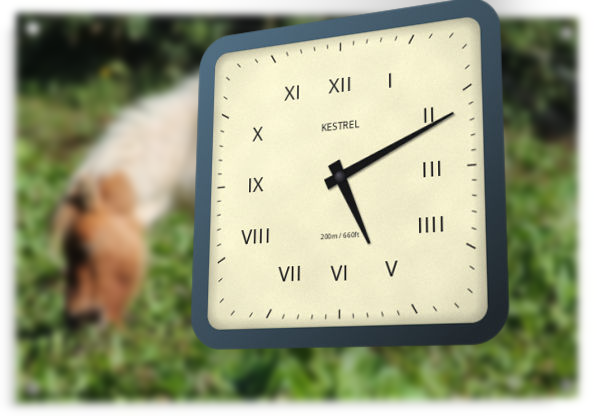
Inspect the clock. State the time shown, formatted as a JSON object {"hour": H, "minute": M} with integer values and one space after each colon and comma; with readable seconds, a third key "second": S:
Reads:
{"hour": 5, "minute": 11}
